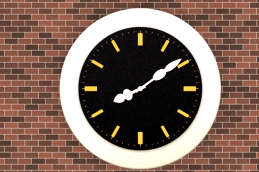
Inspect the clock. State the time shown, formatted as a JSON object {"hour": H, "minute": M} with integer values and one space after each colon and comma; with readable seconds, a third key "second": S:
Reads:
{"hour": 8, "minute": 9}
